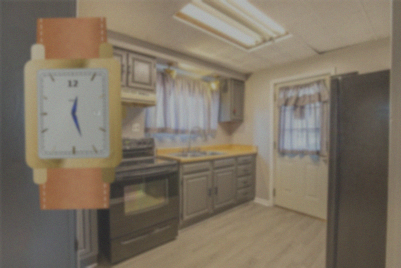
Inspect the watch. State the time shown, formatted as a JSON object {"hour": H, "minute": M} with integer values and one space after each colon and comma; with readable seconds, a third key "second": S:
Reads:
{"hour": 12, "minute": 27}
